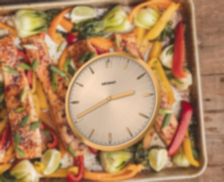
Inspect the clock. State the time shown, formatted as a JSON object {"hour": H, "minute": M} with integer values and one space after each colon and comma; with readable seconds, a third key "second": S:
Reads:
{"hour": 2, "minute": 41}
